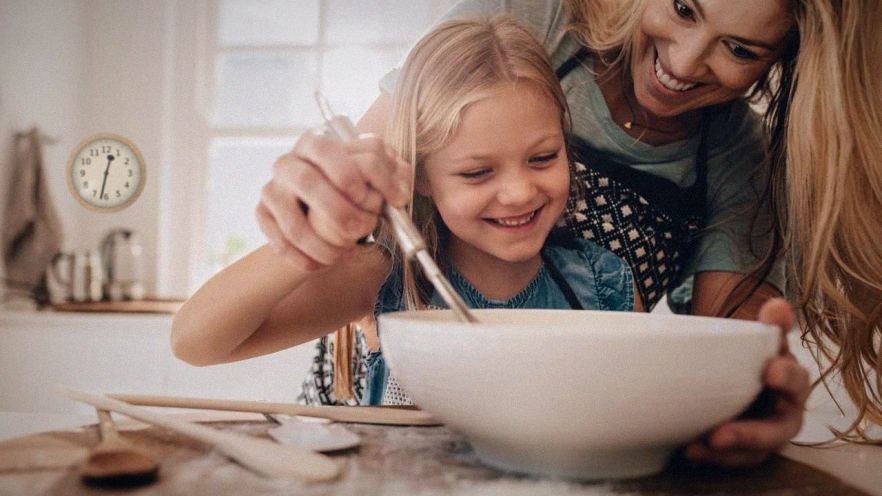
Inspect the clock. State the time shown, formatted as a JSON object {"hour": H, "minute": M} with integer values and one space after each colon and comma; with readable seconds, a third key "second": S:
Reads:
{"hour": 12, "minute": 32}
